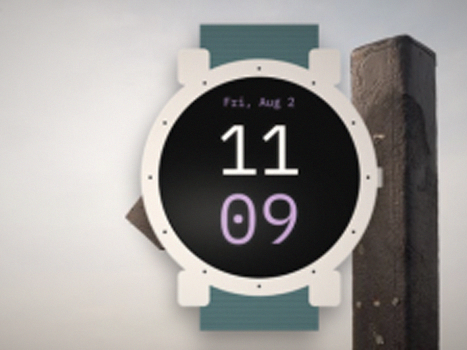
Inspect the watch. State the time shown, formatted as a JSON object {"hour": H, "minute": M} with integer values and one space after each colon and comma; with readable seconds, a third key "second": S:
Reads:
{"hour": 11, "minute": 9}
